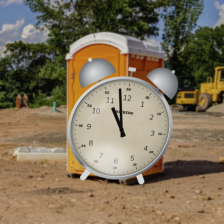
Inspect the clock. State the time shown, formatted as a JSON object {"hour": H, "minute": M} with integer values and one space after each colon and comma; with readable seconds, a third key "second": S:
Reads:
{"hour": 10, "minute": 58}
